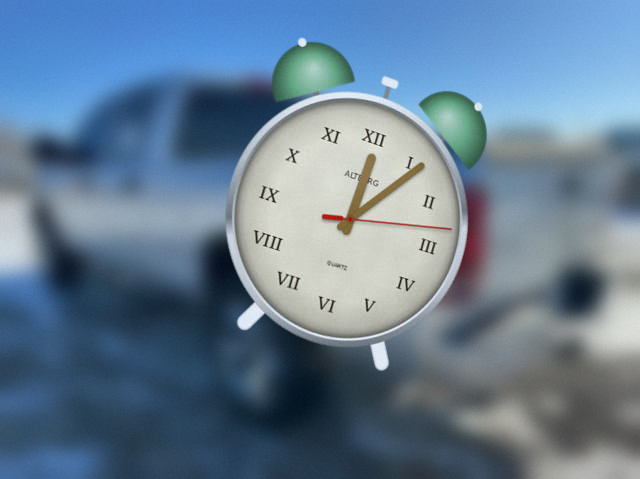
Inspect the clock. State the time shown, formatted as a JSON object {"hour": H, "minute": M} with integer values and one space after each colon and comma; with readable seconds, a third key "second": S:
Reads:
{"hour": 12, "minute": 6, "second": 13}
